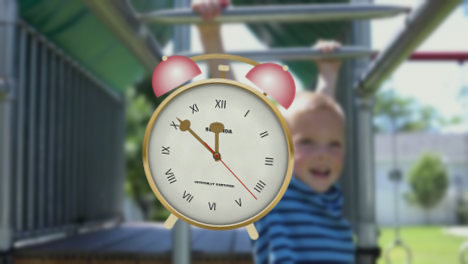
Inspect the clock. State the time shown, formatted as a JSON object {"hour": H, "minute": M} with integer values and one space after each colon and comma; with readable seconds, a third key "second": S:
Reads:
{"hour": 11, "minute": 51, "second": 22}
